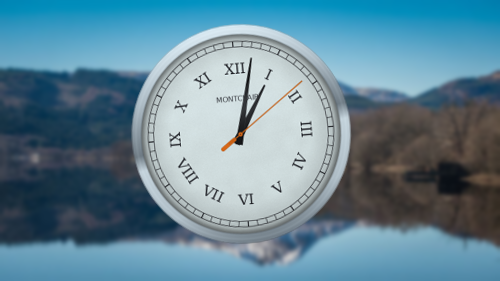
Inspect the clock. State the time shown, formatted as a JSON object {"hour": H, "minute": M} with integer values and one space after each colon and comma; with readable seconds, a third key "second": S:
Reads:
{"hour": 1, "minute": 2, "second": 9}
